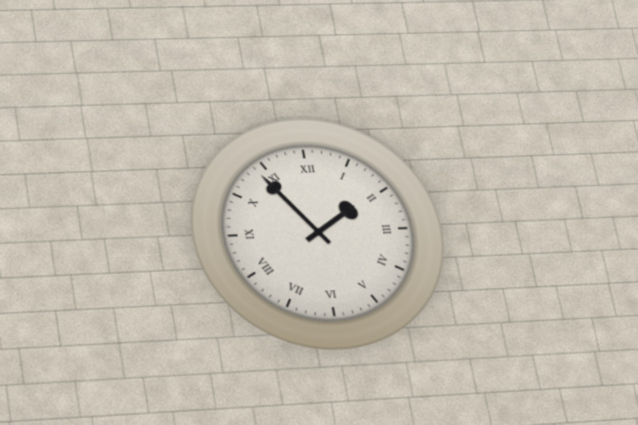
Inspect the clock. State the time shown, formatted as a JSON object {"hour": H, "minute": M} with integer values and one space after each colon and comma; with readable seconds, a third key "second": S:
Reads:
{"hour": 1, "minute": 54}
